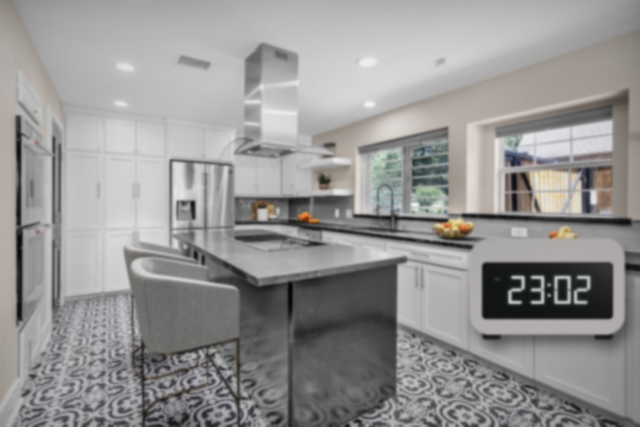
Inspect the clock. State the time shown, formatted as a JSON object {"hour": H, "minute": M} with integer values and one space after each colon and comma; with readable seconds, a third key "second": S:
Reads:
{"hour": 23, "minute": 2}
